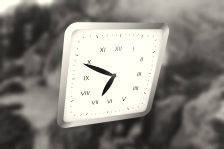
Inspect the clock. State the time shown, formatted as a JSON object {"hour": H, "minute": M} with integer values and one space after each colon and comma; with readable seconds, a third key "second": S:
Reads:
{"hour": 6, "minute": 49}
